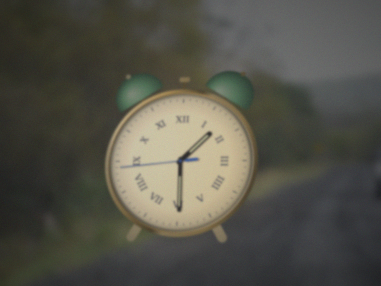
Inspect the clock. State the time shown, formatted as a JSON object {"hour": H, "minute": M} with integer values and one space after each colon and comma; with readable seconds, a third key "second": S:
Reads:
{"hour": 1, "minute": 29, "second": 44}
